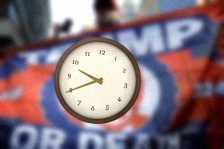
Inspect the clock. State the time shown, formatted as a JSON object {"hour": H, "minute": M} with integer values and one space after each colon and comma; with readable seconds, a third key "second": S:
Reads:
{"hour": 9, "minute": 40}
